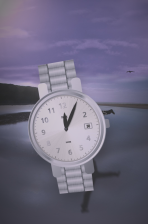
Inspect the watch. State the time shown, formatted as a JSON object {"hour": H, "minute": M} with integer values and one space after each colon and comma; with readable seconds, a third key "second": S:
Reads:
{"hour": 12, "minute": 5}
